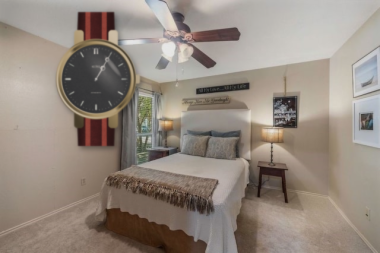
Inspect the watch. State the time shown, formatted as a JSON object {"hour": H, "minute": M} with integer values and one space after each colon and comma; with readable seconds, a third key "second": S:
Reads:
{"hour": 1, "minute": 5}
